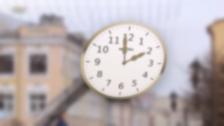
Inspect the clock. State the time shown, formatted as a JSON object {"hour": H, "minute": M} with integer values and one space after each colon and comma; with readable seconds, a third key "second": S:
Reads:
{"hour": 1, "minute": 59}
